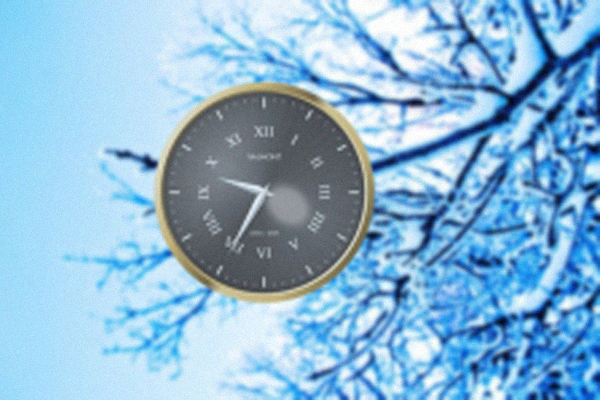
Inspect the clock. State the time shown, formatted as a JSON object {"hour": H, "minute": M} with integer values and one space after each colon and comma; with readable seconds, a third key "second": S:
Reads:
{"hour": 9, "minute": 35}
